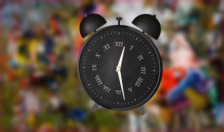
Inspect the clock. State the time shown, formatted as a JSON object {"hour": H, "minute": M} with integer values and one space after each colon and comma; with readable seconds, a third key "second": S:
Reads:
{"hour": 12, "minute": 28}
